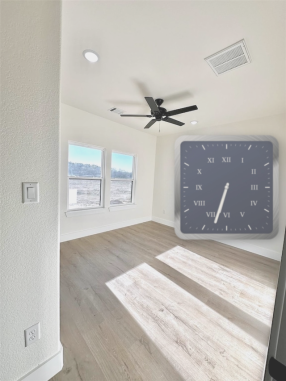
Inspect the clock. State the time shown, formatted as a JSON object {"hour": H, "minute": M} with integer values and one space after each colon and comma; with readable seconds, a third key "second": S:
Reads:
{"hour": 6, "minute": 33}
